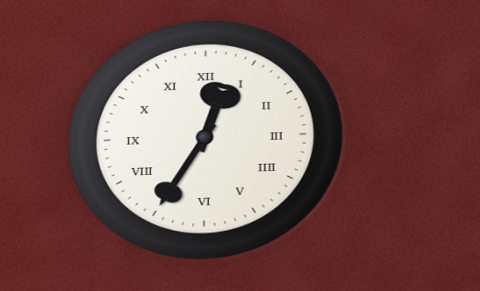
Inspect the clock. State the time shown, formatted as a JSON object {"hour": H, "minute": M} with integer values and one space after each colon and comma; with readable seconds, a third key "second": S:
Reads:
{"hour": 12, "minute": 35}
